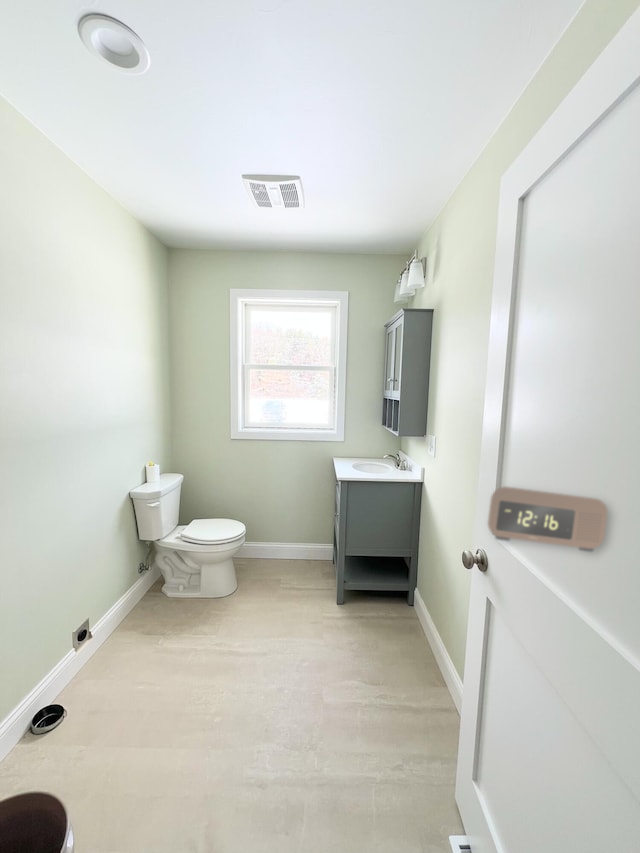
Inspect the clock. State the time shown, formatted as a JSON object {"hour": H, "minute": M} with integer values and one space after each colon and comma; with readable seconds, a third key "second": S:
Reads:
{"hour": 12, "minute": 16}
